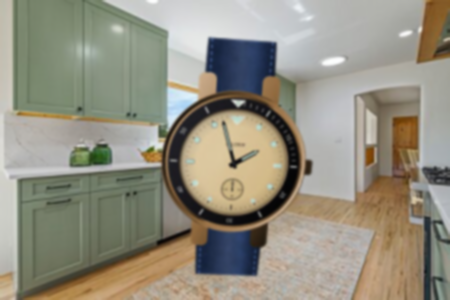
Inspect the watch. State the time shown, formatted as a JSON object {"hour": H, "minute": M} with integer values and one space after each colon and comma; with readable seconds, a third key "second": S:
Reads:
{"hour": 1, "minute": 57}
